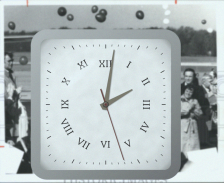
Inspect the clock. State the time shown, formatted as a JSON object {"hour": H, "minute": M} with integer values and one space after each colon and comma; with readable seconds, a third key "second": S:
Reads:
{"hour": 2, "minute": 1, "second": 27}
